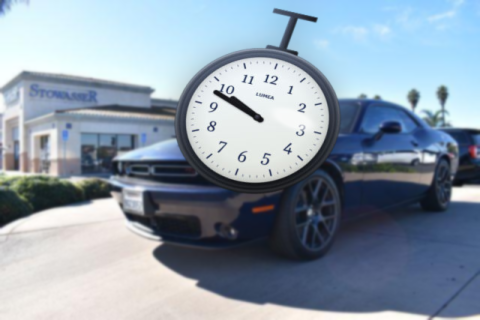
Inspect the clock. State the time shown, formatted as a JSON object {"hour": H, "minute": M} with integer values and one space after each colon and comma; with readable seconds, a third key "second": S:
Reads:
{"hour": 9, "minute": 48}
